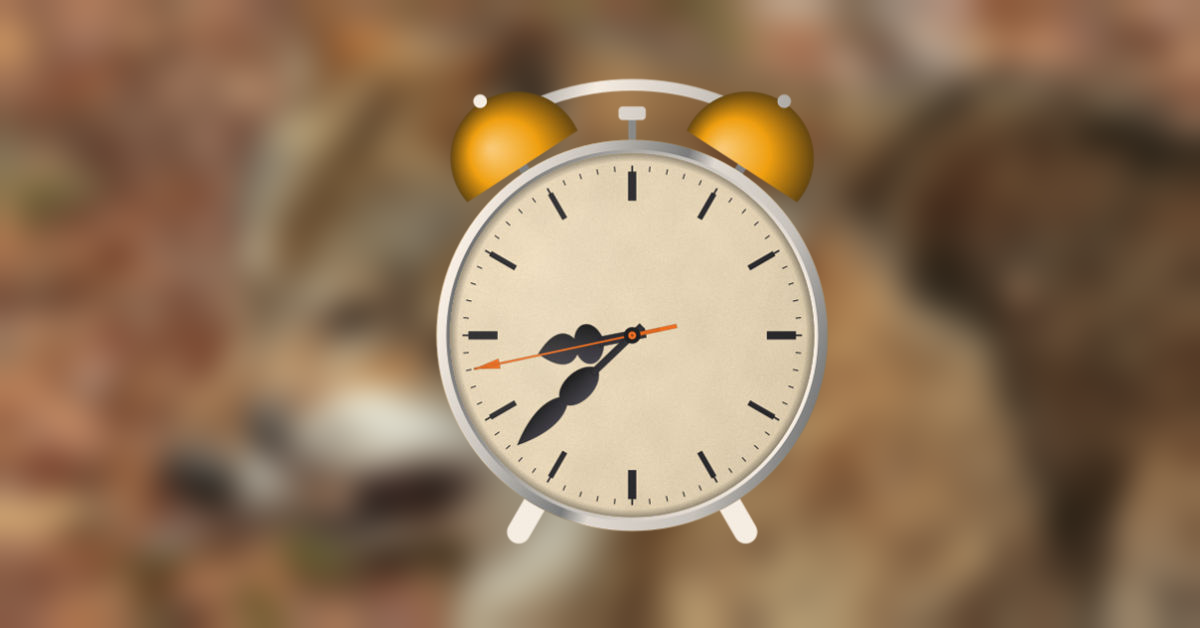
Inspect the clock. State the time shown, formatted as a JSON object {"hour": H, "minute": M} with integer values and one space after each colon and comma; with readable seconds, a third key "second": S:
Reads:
{"hour": 8, "minute": 37, "second": 43}
